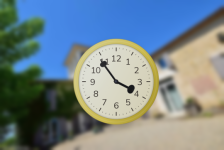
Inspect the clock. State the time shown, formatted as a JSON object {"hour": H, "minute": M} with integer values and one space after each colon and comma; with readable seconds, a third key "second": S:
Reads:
{"hour": 3, "minute": 54}
